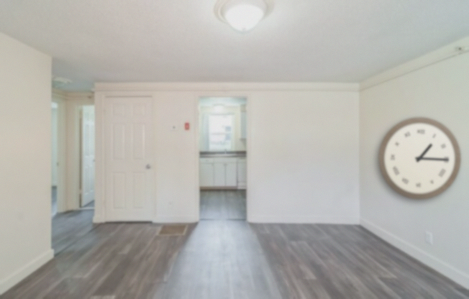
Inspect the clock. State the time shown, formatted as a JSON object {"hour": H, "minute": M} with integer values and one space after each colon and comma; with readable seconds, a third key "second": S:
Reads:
{"hour": 1, "minute": 15}
